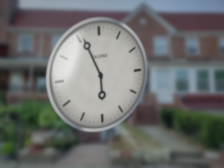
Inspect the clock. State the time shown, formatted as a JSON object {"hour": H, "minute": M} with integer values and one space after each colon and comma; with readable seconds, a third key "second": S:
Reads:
{"hour": 5, "minute": 56}
